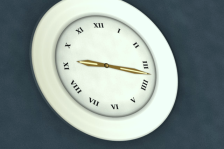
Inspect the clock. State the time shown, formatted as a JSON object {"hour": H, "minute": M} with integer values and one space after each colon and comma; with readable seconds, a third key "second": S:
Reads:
{"hour": 9, "minute": 17}
